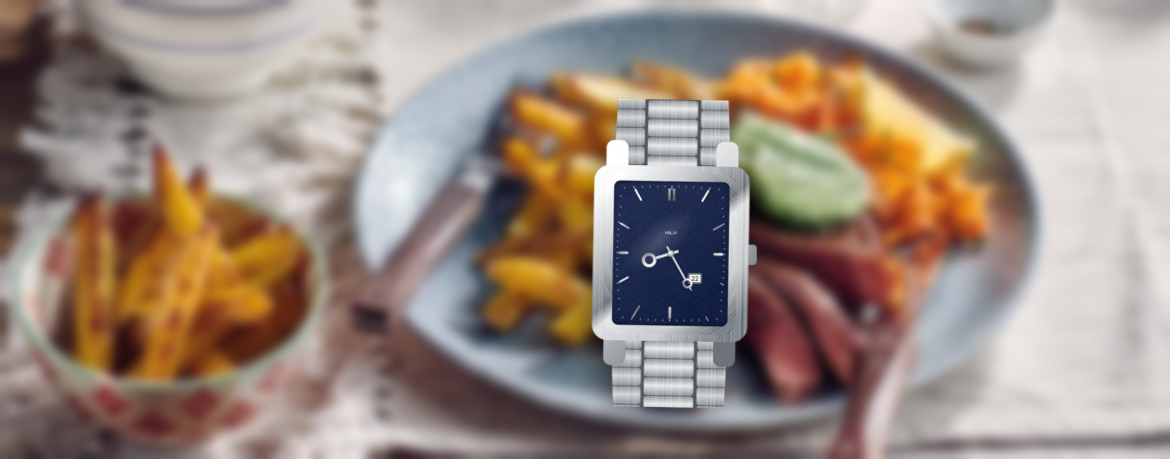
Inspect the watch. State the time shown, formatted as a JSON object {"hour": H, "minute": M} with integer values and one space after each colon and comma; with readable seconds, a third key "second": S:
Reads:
{"hour": 8, "minute": 25}
